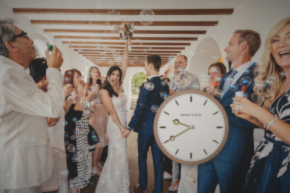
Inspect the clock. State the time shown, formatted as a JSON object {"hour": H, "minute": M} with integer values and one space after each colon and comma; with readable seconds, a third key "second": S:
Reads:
{"hour": 9, "minute": 40}
